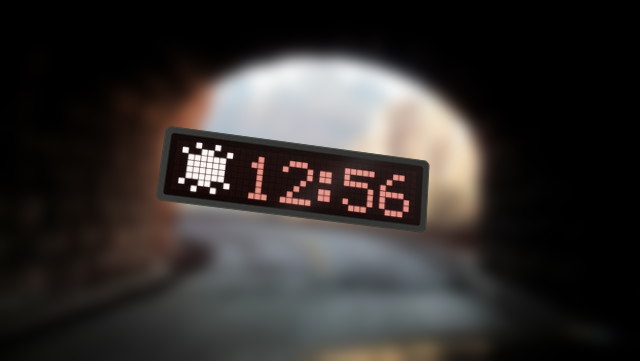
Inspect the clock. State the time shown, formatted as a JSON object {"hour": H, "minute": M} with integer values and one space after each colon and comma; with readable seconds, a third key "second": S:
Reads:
{"hour": 12, "minute": 56}
